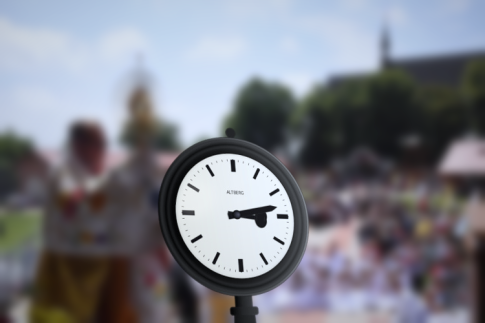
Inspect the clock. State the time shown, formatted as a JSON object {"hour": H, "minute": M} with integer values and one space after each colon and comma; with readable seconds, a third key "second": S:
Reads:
{"hour": 3, "minute": 13}
